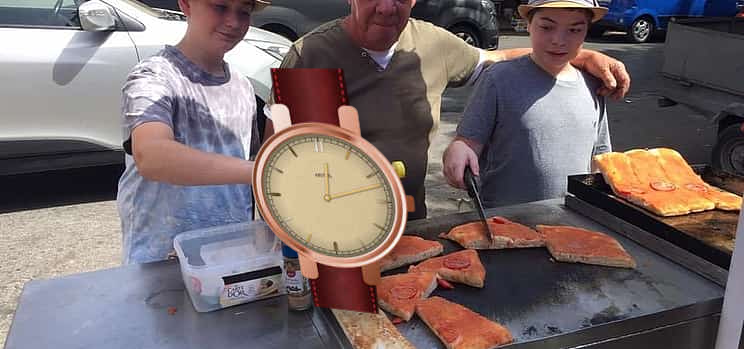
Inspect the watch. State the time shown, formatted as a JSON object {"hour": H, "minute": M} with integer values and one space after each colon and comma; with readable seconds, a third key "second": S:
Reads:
{"hour": 12, "minute": 12}
